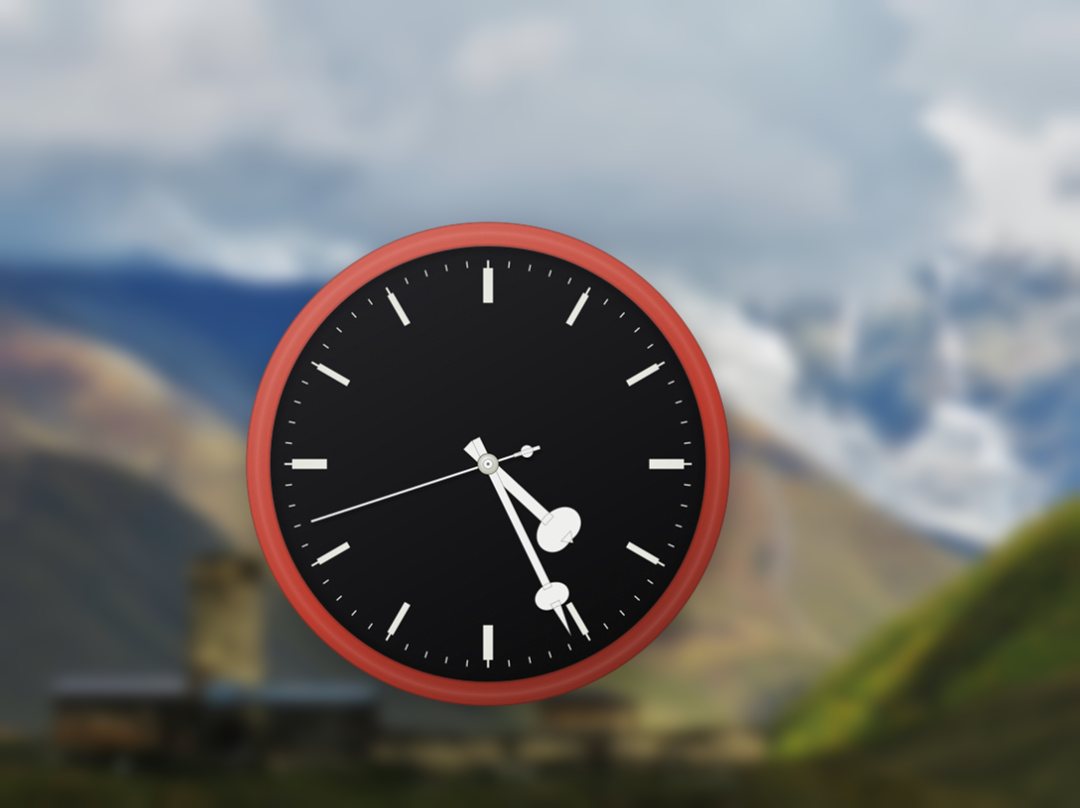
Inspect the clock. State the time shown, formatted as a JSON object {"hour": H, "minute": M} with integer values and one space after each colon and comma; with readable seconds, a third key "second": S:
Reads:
{"hour": 4, "minute": 25, "second": 42}
